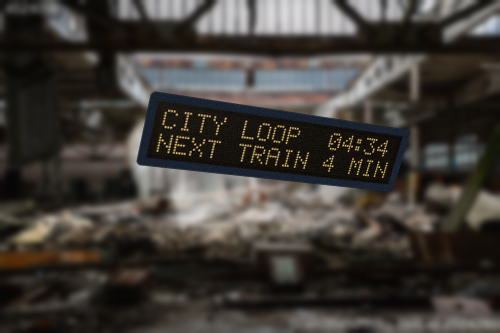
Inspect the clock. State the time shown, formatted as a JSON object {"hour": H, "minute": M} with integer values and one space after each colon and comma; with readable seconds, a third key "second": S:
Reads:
{"hour": 4, "minute": 34}
